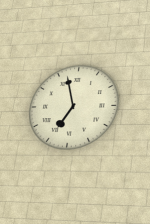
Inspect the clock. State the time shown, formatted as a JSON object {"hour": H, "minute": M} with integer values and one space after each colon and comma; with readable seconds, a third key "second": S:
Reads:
{"hour": 6, "minute": 57}
